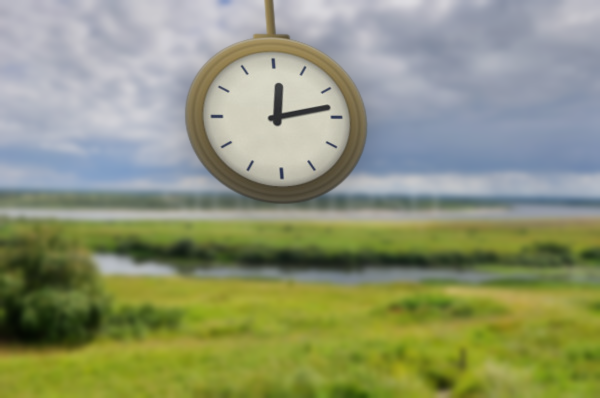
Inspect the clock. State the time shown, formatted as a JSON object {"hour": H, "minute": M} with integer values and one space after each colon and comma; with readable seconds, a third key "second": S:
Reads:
{"hour": 12, "minute": 13}
